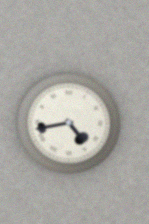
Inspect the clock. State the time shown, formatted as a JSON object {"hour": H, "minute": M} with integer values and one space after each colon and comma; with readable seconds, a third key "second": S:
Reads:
{"hour": 4, "minute": 43}
